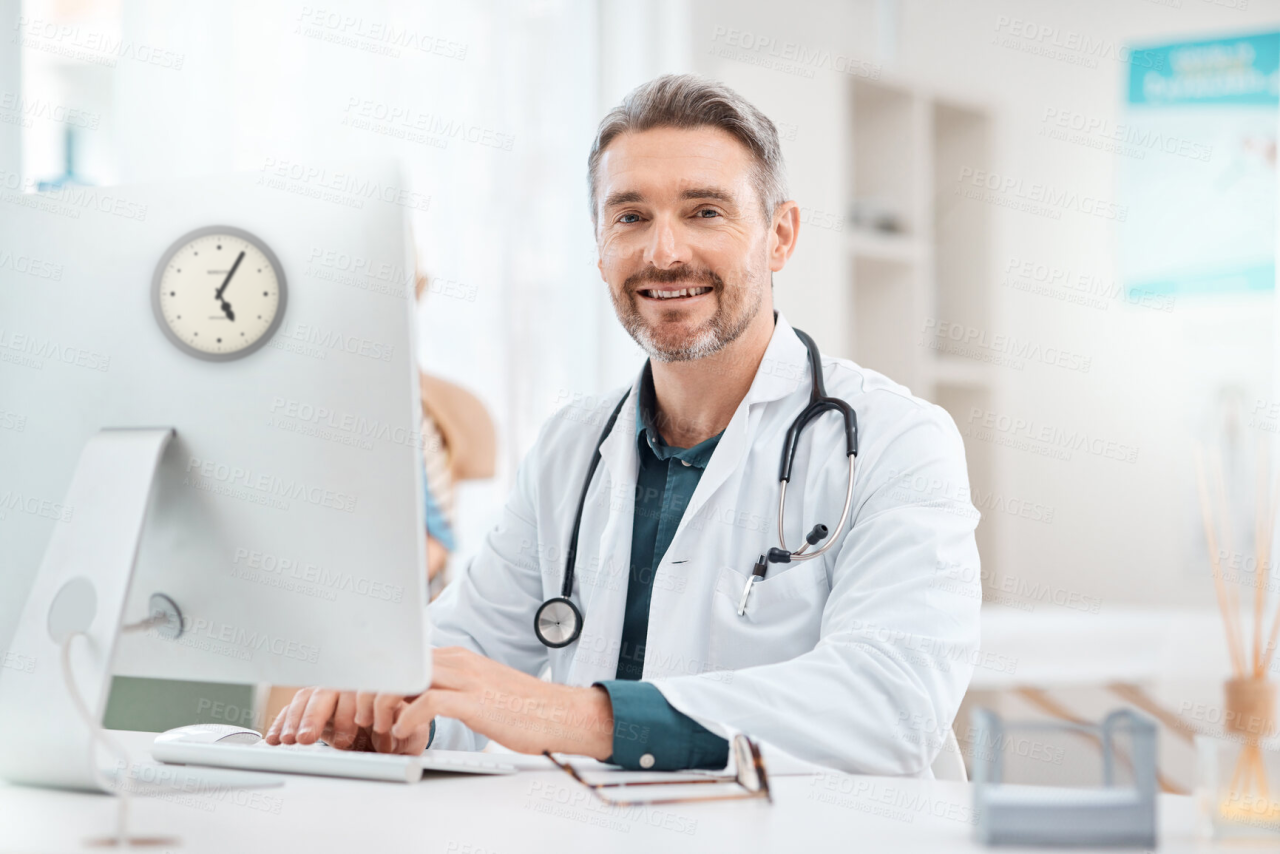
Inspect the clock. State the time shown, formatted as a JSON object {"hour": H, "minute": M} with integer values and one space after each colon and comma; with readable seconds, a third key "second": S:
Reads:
{"hour": 5, "minute": 5}
